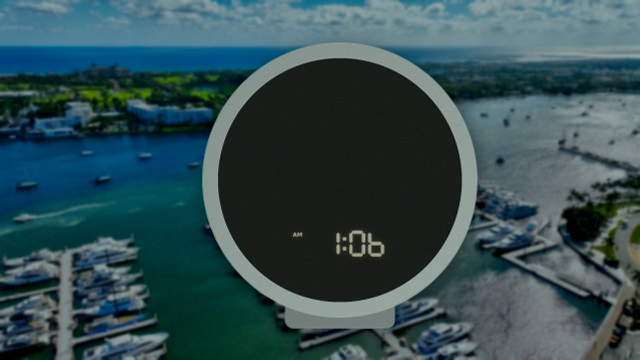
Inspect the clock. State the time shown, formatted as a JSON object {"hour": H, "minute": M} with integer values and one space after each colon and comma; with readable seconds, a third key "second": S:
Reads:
{"hour": 1, "minute": 6}
